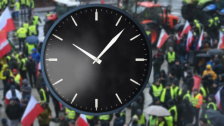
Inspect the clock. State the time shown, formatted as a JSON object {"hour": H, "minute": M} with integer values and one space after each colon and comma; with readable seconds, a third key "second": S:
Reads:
{"hour": 10, "minute": 7}
